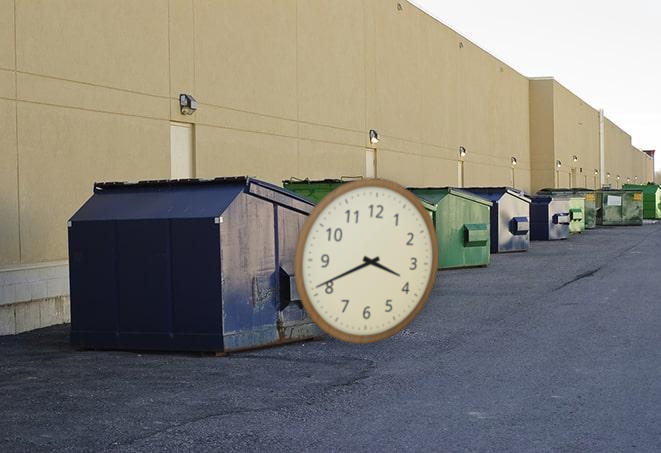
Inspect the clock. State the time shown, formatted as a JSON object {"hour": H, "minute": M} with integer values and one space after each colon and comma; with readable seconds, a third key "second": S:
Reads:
{"hour": 3, "minute": 41}
